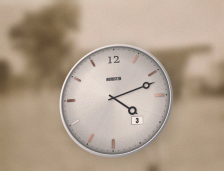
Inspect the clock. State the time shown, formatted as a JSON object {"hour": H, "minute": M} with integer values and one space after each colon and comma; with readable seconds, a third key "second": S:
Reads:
{"hour": 4, "minute": 12}
